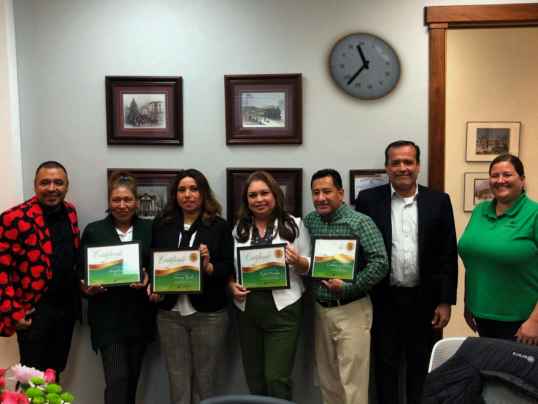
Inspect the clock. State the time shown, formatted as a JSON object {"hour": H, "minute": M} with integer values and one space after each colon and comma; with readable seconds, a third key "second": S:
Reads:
{"hour": 11, "minute": 38}
